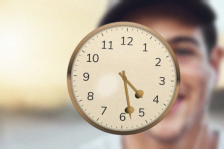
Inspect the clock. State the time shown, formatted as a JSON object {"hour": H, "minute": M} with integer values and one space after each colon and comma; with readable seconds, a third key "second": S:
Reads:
{"hour": 4, "minute": 28}
